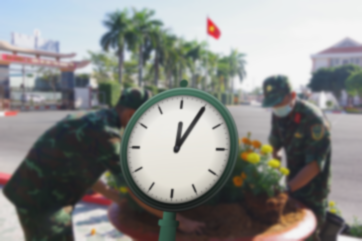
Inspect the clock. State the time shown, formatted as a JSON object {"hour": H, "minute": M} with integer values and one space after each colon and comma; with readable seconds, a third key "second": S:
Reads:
{"hour": 12, "minute": 5}
